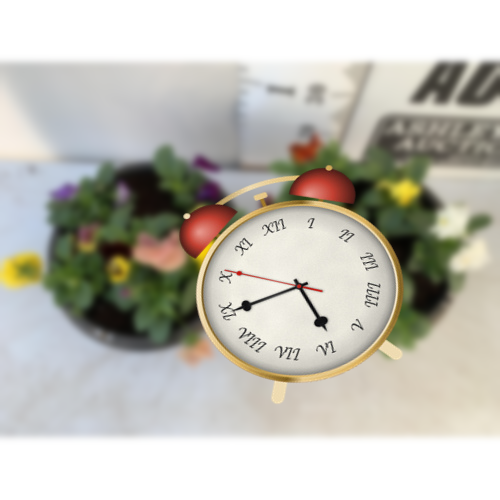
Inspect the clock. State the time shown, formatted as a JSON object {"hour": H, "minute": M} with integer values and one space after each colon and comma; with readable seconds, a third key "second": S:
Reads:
{"hour": 5, "minute": 44, "second": 51}
